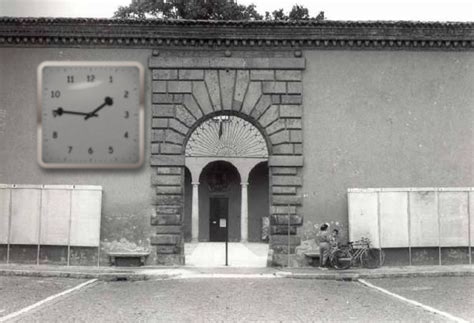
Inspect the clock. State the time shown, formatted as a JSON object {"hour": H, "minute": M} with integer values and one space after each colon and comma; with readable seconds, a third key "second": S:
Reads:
{"hour": 1, "minute": 46}
